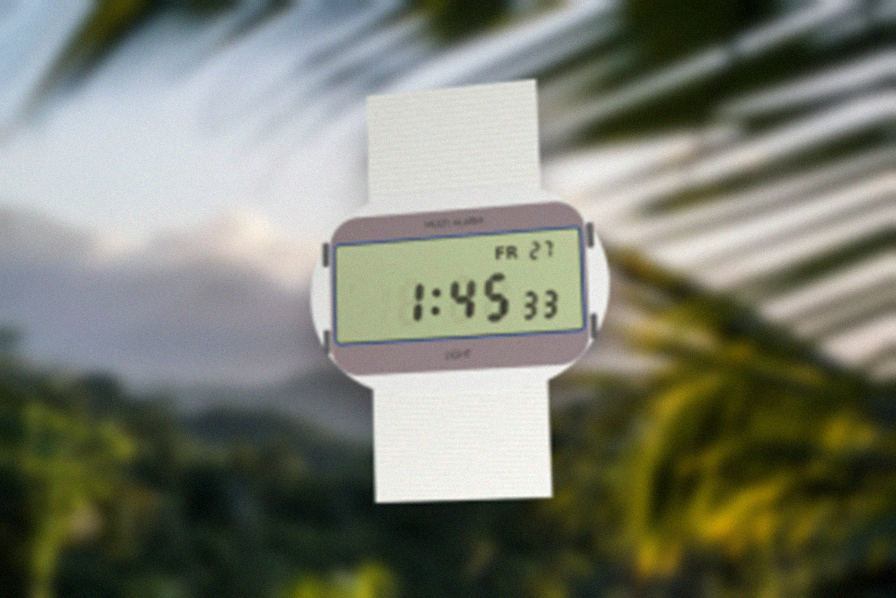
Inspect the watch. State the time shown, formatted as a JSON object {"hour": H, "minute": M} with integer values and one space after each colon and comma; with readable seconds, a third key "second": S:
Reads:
{"hour": 1, "minute": 45, "second": 33}
